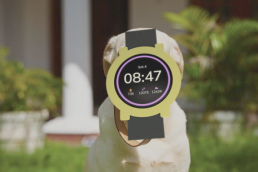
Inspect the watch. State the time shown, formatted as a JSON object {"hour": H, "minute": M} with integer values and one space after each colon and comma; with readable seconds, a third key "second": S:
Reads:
{"hour": 8, "minute": 47}
